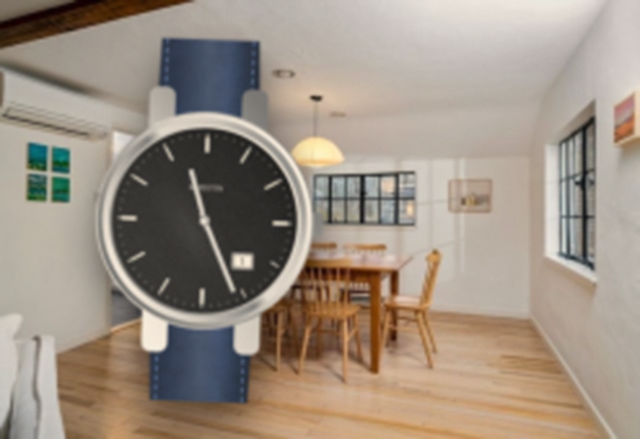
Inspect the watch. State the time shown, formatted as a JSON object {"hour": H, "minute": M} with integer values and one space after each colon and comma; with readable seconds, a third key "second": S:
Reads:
{"hour": 11, "minute": 26}
